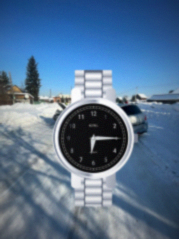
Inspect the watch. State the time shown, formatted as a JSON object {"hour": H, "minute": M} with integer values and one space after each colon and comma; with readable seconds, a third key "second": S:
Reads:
{"hour": 6, "minute": 15}
